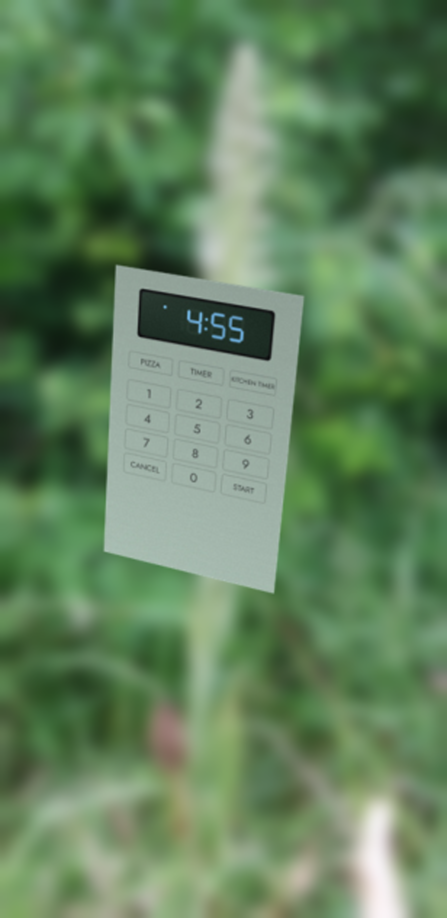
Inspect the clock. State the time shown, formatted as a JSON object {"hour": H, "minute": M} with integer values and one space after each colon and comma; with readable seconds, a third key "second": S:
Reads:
{"hour": 4, "minute": 55}
